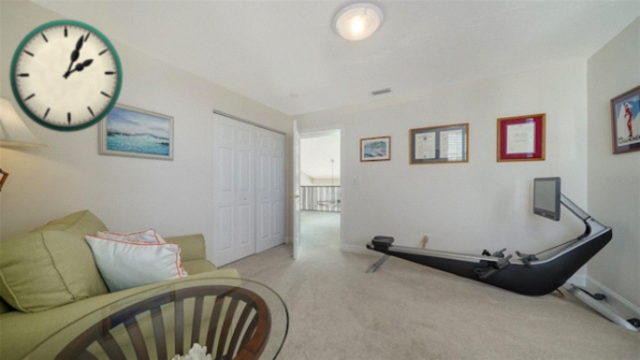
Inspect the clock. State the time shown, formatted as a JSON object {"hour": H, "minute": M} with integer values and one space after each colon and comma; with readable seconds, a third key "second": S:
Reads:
{"hour": 2, "minute": 4}
